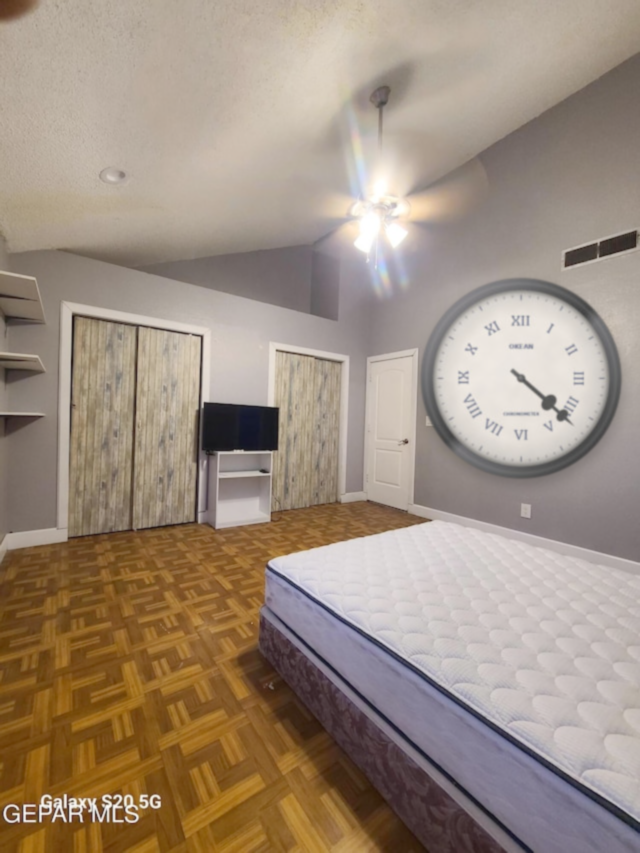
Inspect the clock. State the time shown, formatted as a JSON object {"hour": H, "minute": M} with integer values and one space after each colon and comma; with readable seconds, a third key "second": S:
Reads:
{"hour": 4, "minute": 22}
